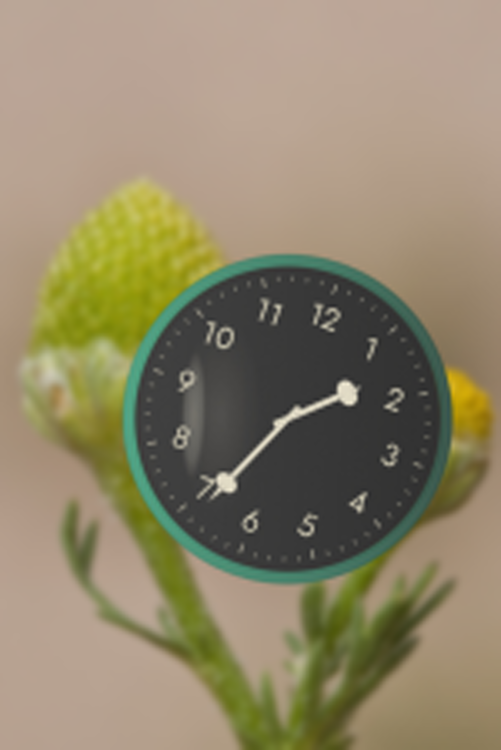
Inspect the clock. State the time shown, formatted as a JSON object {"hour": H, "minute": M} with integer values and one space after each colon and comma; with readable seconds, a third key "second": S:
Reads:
{"hour": 1, "minute": 34}
